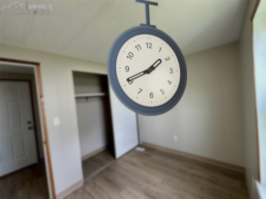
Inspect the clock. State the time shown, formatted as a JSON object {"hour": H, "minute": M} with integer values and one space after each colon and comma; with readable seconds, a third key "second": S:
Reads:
{"hour": 1, "minute": 41}
